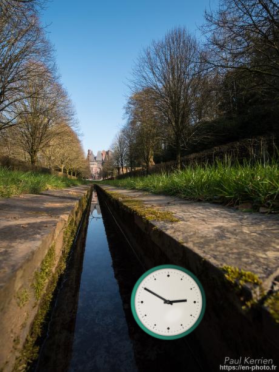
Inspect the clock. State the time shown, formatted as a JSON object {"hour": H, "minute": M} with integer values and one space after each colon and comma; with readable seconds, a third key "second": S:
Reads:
{"hour": 2, "minute": 50}
